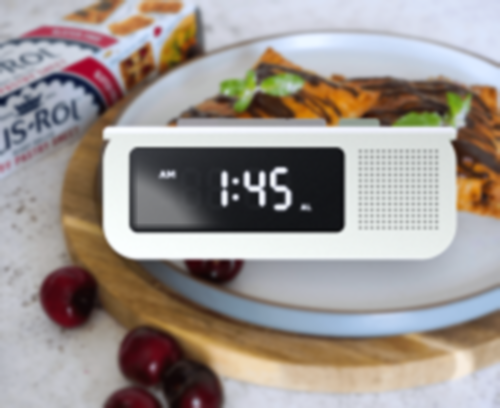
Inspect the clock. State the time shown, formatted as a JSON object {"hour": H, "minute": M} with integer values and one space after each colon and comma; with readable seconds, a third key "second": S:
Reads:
{"hour": 1, "minute": 45}
